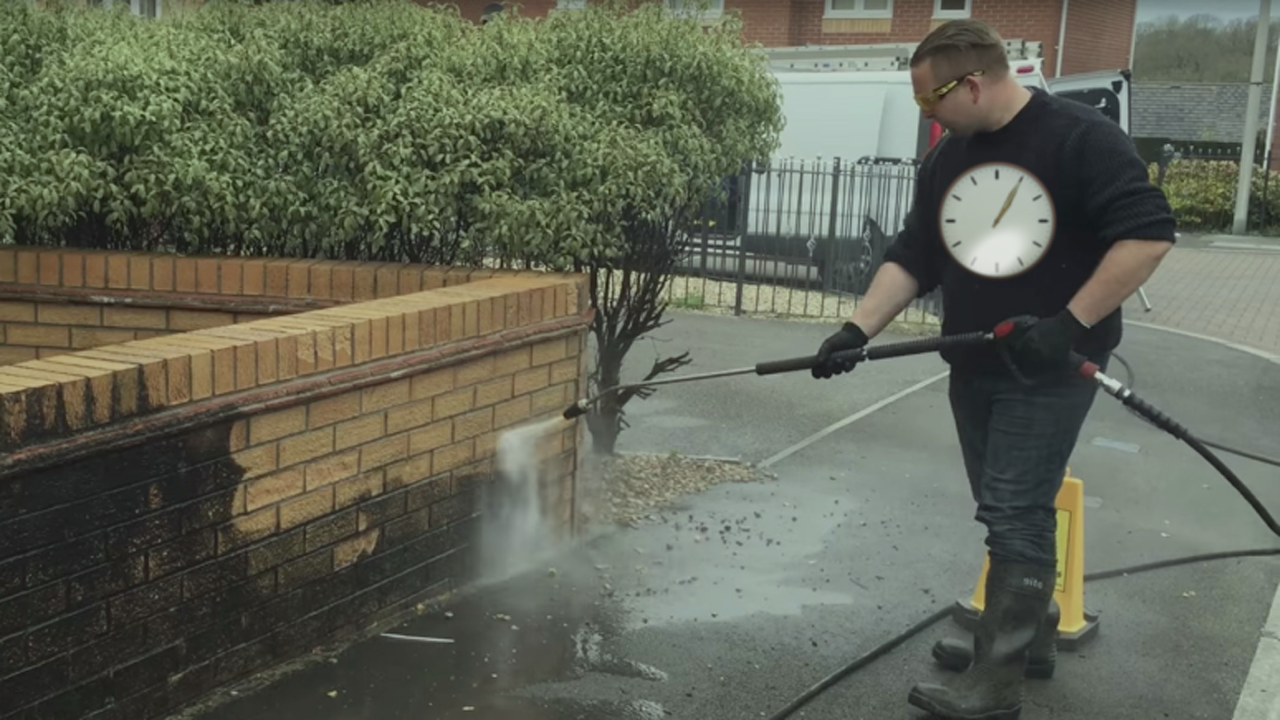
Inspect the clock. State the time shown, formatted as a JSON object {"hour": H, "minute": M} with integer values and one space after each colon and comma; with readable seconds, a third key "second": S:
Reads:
{"hour": 1, "minute": 5}
